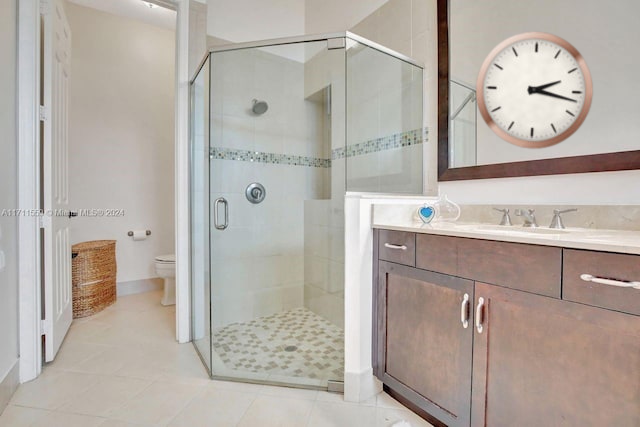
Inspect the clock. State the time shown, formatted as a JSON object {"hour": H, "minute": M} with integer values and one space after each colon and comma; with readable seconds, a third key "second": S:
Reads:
{"hour": 2, "minute": 17}
